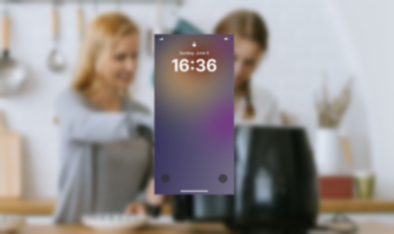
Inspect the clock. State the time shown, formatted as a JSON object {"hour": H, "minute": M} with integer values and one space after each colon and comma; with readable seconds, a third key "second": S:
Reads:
{"hour": 16, "minute": 36}
